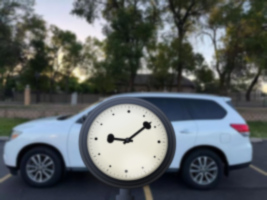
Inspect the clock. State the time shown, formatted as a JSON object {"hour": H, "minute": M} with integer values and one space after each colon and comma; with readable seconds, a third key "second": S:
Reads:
{"hour": 9, "minute": 8}
